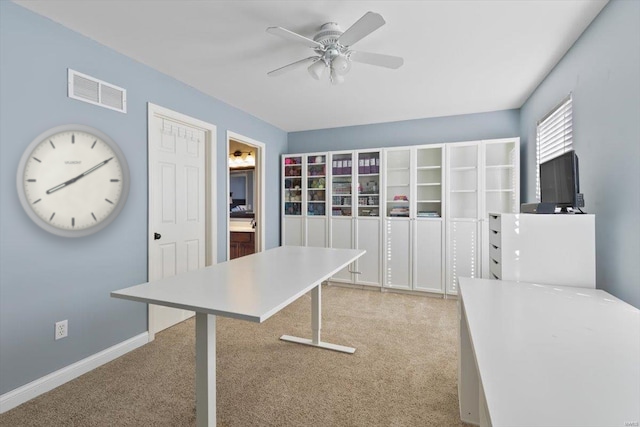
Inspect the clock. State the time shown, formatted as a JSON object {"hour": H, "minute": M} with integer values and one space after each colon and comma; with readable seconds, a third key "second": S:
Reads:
{"hour": 8, "minute": 10}
